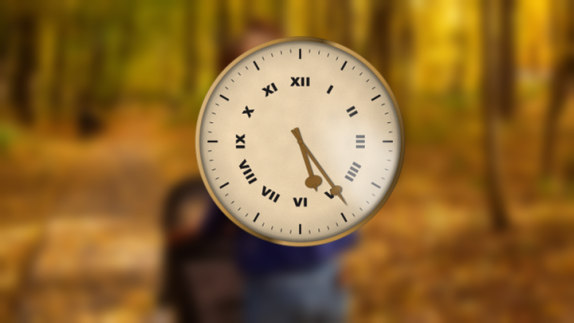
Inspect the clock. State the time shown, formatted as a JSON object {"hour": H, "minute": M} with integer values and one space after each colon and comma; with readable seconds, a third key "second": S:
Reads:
{"hour": 5, "minute": 24}
